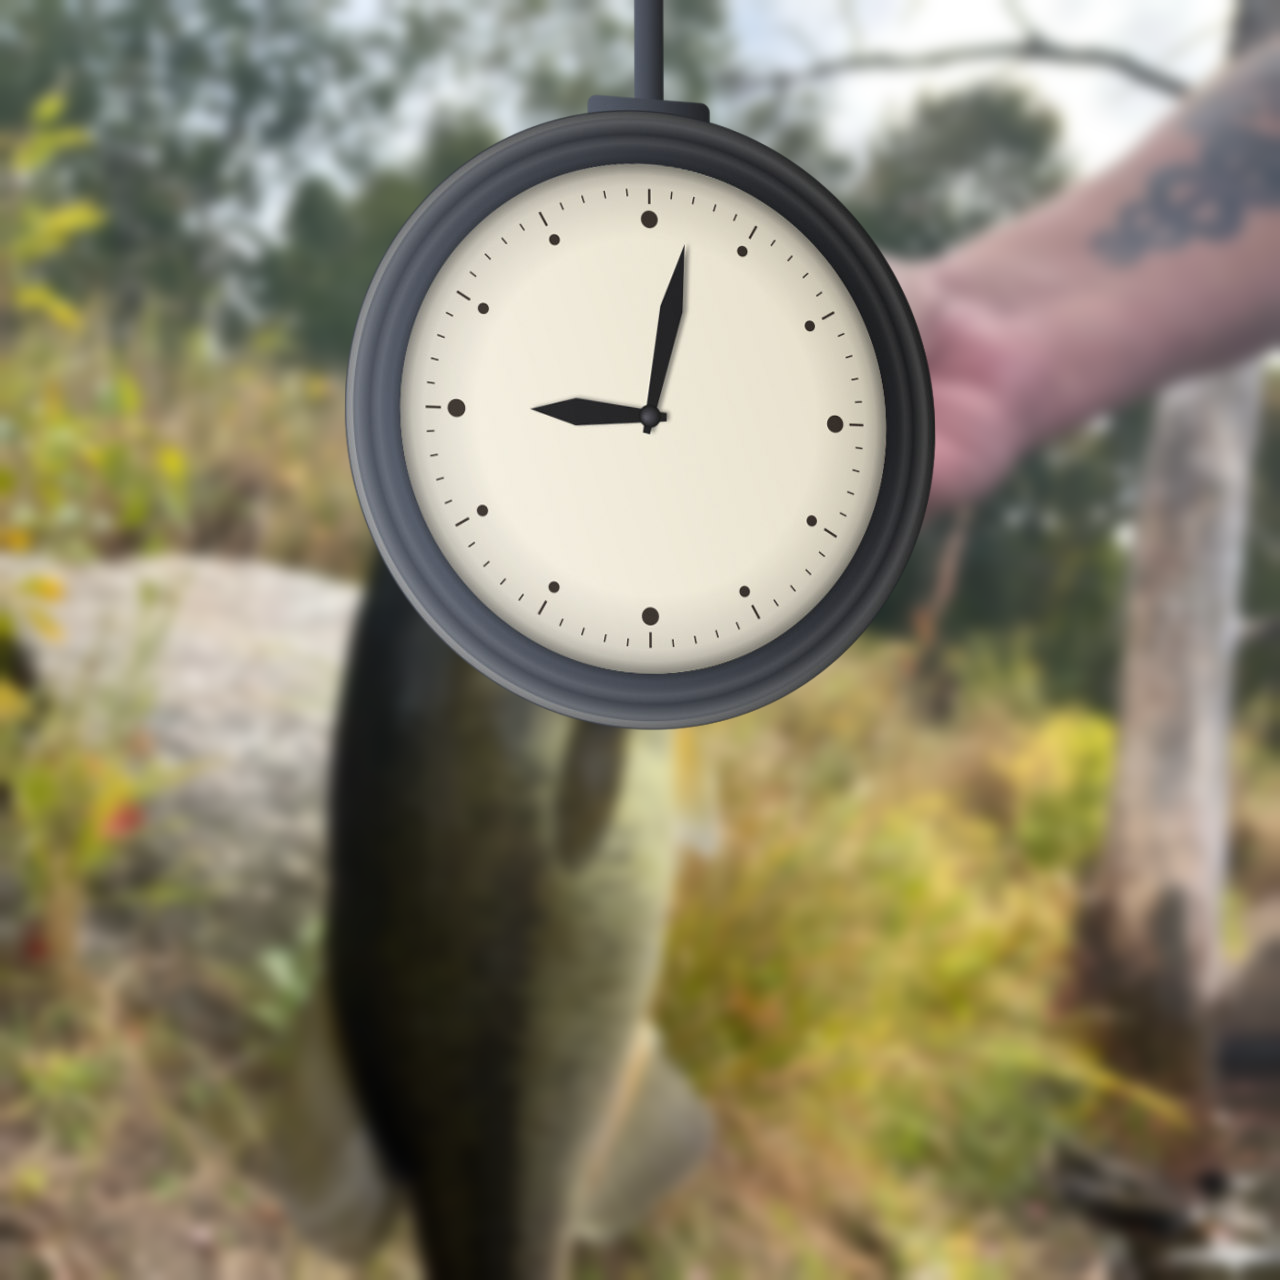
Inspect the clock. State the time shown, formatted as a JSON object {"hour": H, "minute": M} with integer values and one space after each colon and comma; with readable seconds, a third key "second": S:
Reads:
{"hour": 9, "minute": 2}
